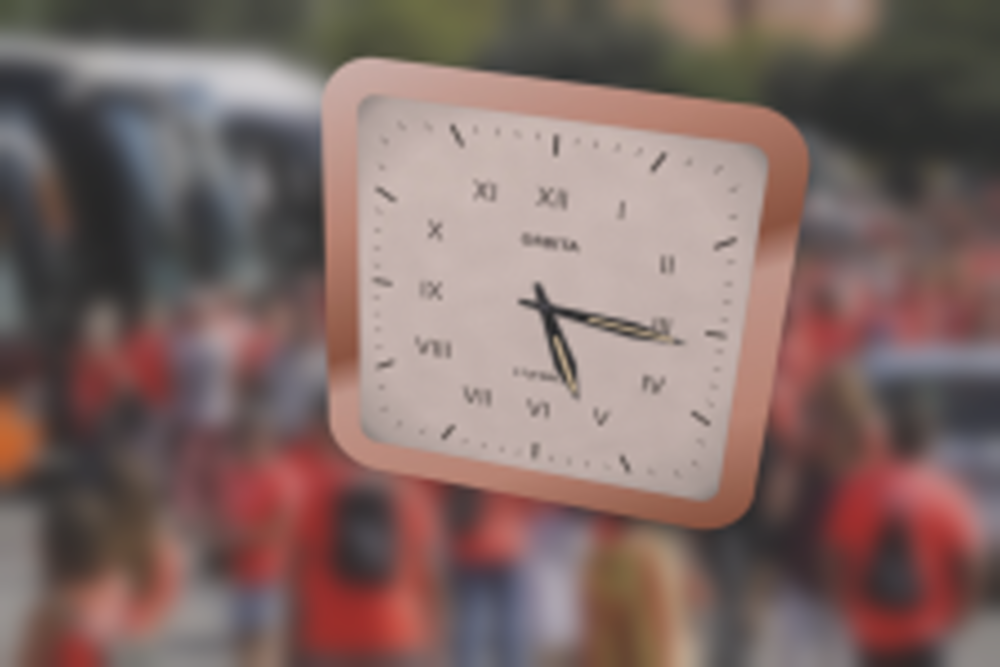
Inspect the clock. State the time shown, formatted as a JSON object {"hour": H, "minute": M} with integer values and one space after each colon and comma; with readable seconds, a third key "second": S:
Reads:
{"hour": 5, "minute": 16}
